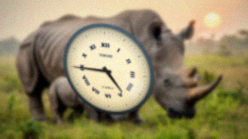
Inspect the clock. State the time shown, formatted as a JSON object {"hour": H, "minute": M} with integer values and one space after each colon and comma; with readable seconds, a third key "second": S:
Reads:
{"hour": 4, "minute": 45}
